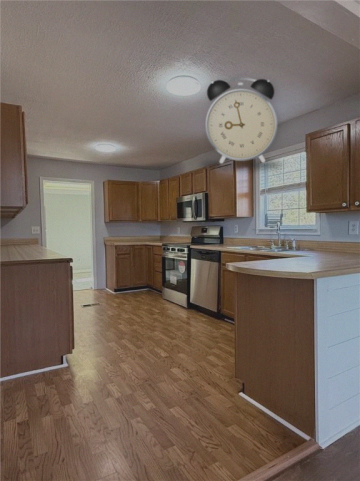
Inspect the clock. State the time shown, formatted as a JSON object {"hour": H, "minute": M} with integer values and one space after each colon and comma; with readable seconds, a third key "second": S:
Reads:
{"hour": 8, "minute": 58}
